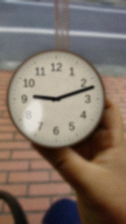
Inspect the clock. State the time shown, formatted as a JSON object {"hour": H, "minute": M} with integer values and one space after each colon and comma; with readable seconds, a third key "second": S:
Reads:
{"hour": 9, "minute": 12}
